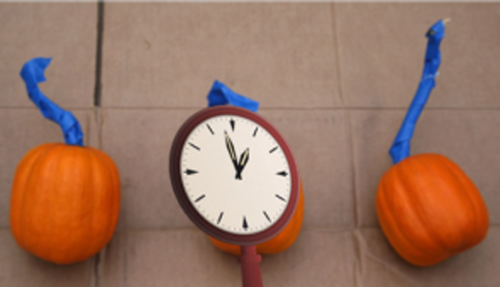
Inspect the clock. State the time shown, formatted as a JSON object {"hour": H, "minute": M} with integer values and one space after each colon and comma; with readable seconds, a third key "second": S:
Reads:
{"hour": 12, "minute": 58}
